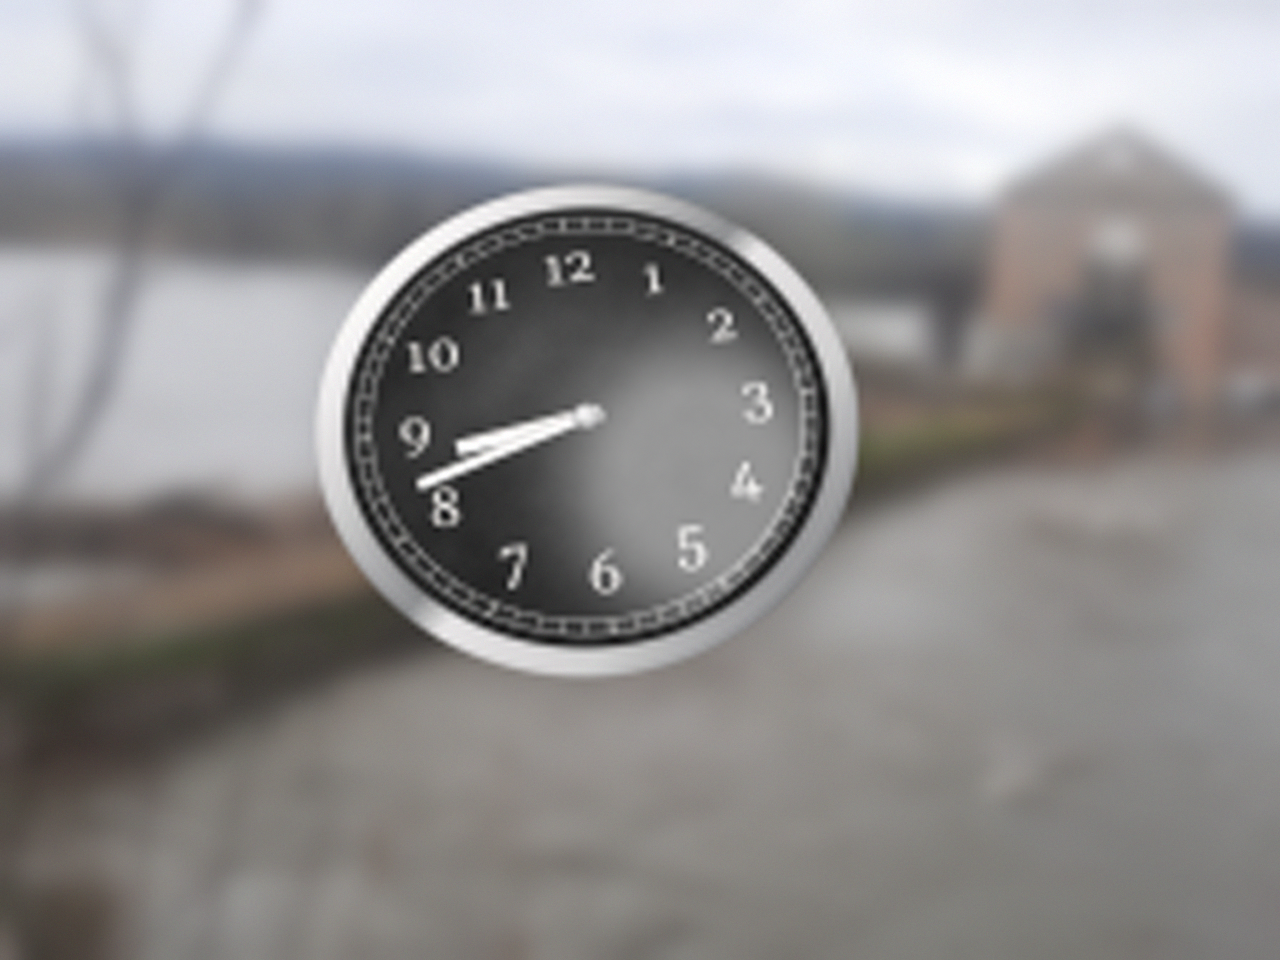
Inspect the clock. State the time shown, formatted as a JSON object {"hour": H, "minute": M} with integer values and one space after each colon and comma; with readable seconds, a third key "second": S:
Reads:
{"hour": 8, "minute": 42}
